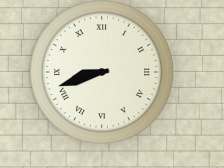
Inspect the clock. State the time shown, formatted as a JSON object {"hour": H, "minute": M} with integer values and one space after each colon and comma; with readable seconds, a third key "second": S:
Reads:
{"hour": 8, "minute": 42}
